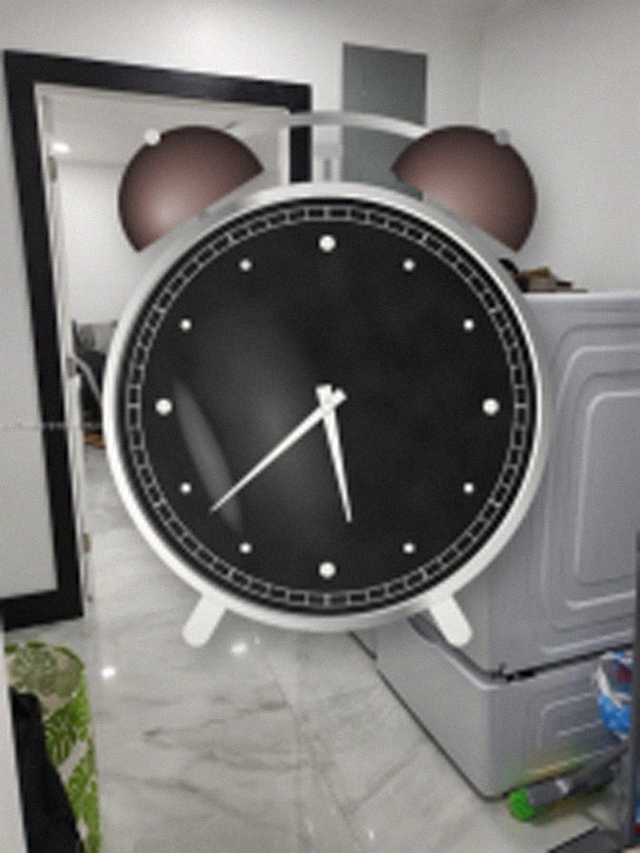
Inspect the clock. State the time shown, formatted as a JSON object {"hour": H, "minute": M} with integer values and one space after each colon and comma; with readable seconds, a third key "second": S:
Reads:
{"hour": 5, "minute": 38}
